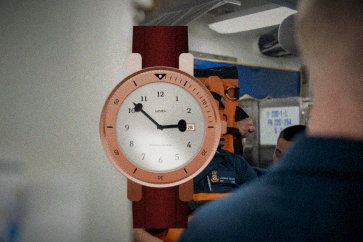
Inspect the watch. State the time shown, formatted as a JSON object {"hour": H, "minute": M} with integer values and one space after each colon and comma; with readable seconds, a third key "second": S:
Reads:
{"hour": 2, "minute": 52}
